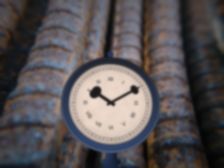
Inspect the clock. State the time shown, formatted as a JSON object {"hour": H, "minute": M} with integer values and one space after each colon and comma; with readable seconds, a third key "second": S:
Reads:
{"hour": 10, "minute": 10}
